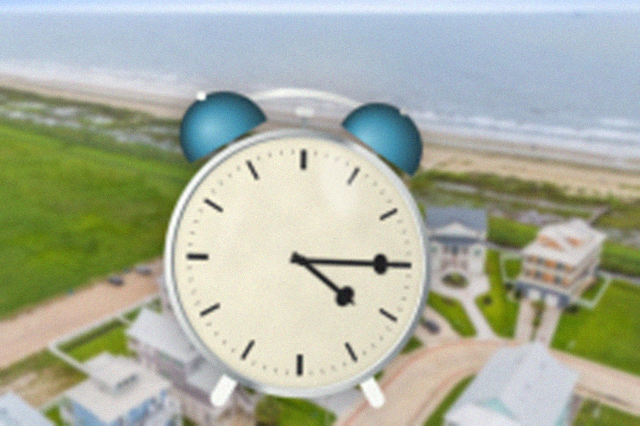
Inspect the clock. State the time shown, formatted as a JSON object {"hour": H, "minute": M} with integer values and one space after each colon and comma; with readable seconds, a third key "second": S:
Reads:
{"hour": 4, "minute": 15}
